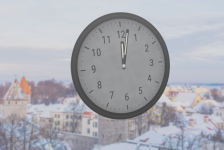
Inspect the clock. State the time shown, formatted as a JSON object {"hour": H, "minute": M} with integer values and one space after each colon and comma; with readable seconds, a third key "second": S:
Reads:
{"hour": 12, "minute": 2}
